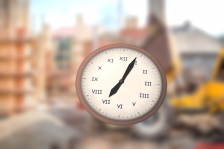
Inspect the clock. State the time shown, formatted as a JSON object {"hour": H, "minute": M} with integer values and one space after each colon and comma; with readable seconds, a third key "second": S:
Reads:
{"hour": 7, "minute": 4}
